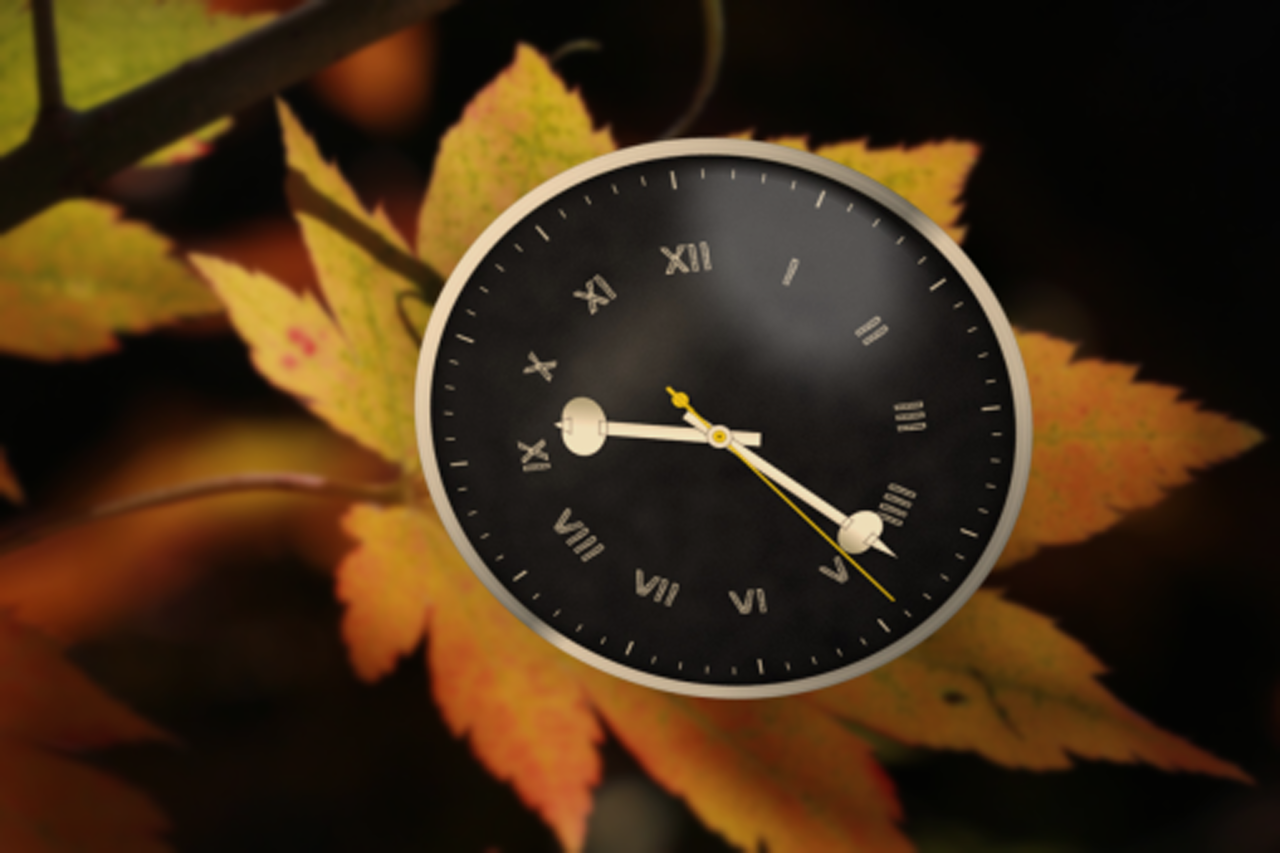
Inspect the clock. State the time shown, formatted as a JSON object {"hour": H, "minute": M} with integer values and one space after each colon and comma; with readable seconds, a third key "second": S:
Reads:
{"hour": 9, "minute": 22, "second": 24}
